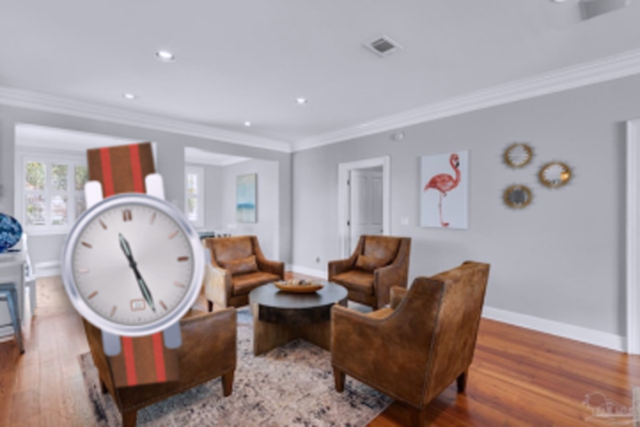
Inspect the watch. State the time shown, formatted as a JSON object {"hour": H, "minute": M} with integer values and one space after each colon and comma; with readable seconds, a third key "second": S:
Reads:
{"hour": 11, "minute": 27}
